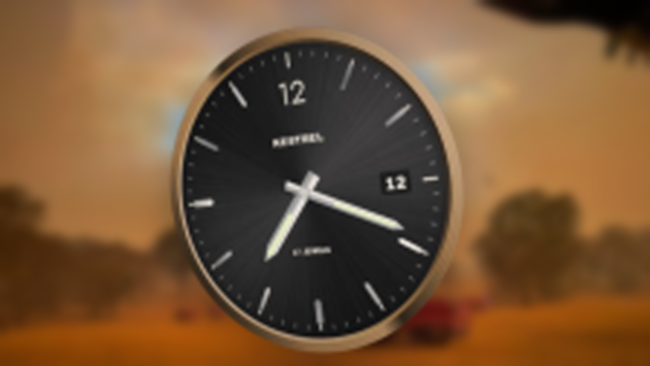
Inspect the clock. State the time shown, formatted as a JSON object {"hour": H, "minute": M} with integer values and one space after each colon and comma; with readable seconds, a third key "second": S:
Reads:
{"hour": 7, "minute": 19}
